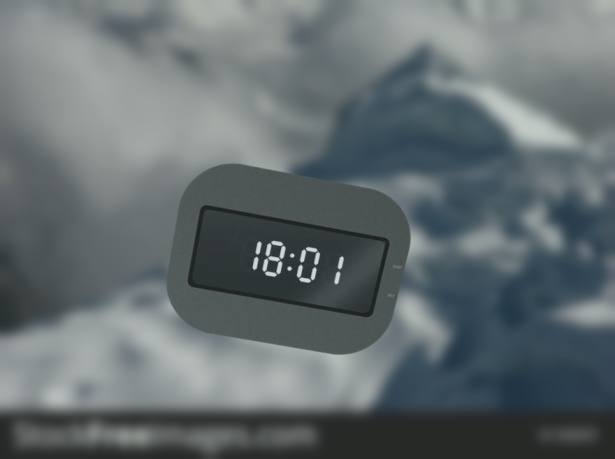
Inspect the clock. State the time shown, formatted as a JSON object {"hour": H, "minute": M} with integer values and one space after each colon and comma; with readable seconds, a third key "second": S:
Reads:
{"hour": 18, "minute": 1}
